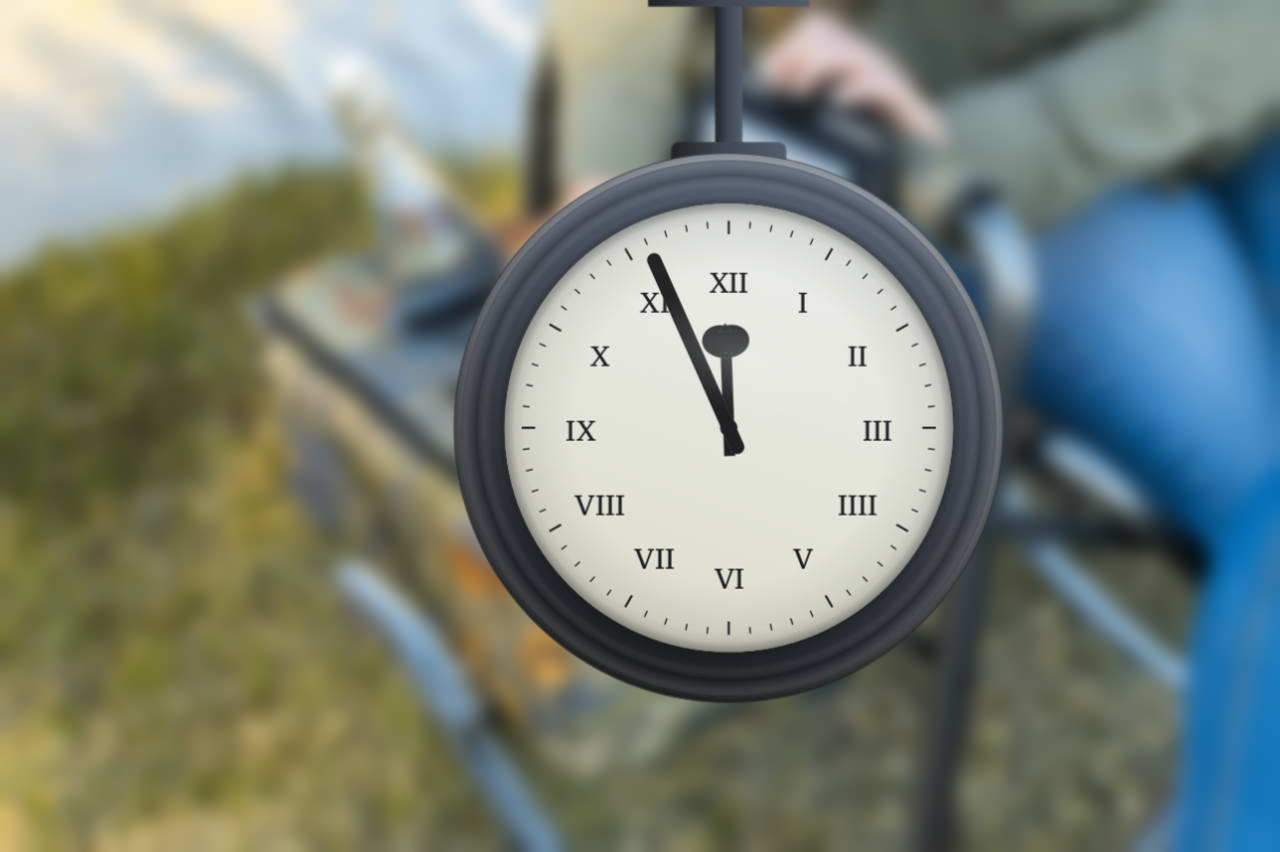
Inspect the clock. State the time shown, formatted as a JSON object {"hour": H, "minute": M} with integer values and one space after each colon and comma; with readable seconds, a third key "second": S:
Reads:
{"hour": 11, "minute": 56}
